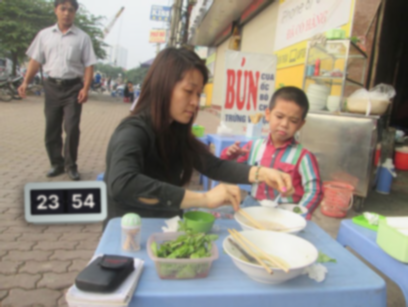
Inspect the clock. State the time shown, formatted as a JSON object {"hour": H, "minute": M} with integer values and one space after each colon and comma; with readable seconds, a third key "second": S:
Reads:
{"hour": 23, "minute": 54}
